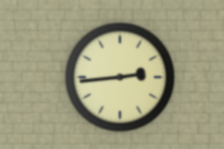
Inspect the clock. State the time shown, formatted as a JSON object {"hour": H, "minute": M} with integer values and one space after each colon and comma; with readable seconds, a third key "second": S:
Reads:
{"hour": 2, "minute": 44}
